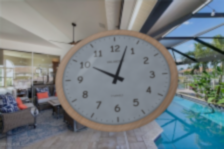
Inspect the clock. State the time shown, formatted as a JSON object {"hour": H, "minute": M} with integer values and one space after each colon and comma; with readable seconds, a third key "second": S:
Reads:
{"hour": 10, "minute": 3}
